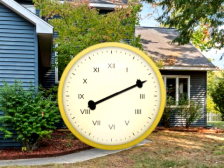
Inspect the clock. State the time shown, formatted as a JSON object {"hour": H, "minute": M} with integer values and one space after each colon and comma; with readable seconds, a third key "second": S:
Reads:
{"hour": 8, "minute": 11}
